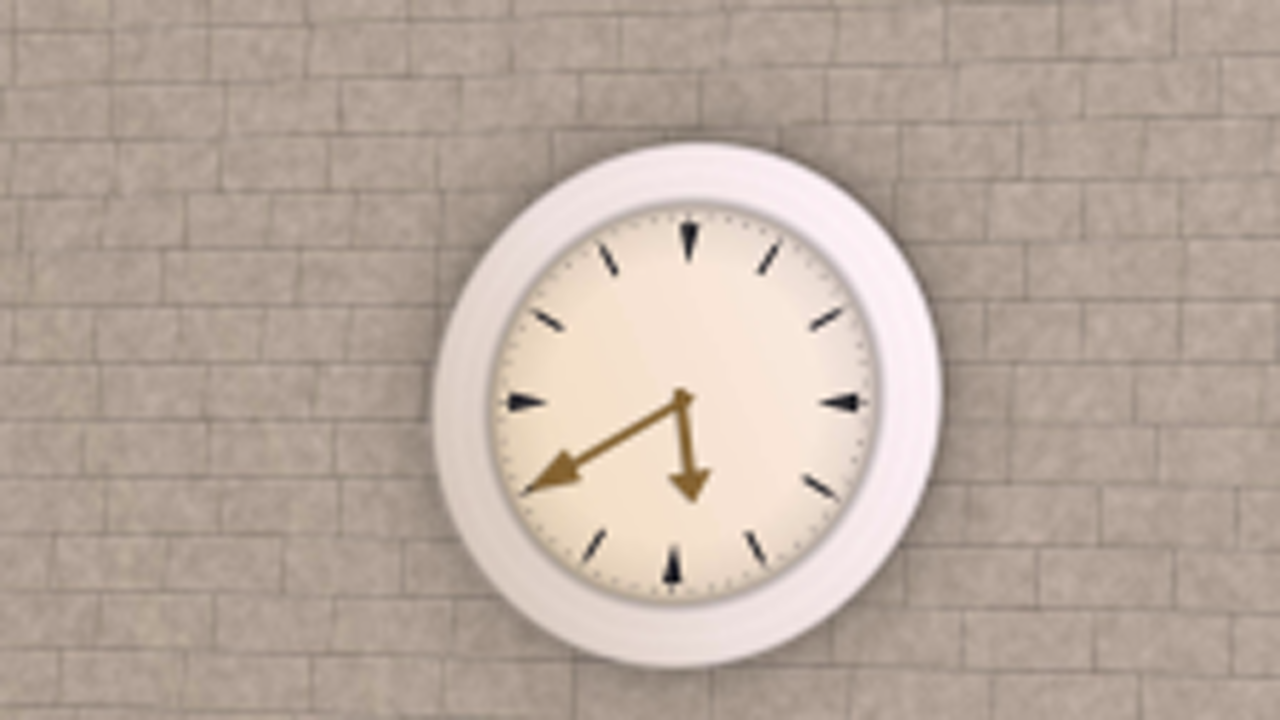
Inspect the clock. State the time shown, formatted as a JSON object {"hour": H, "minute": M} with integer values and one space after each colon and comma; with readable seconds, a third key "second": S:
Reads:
{"hour": 5, "minute": 40}
